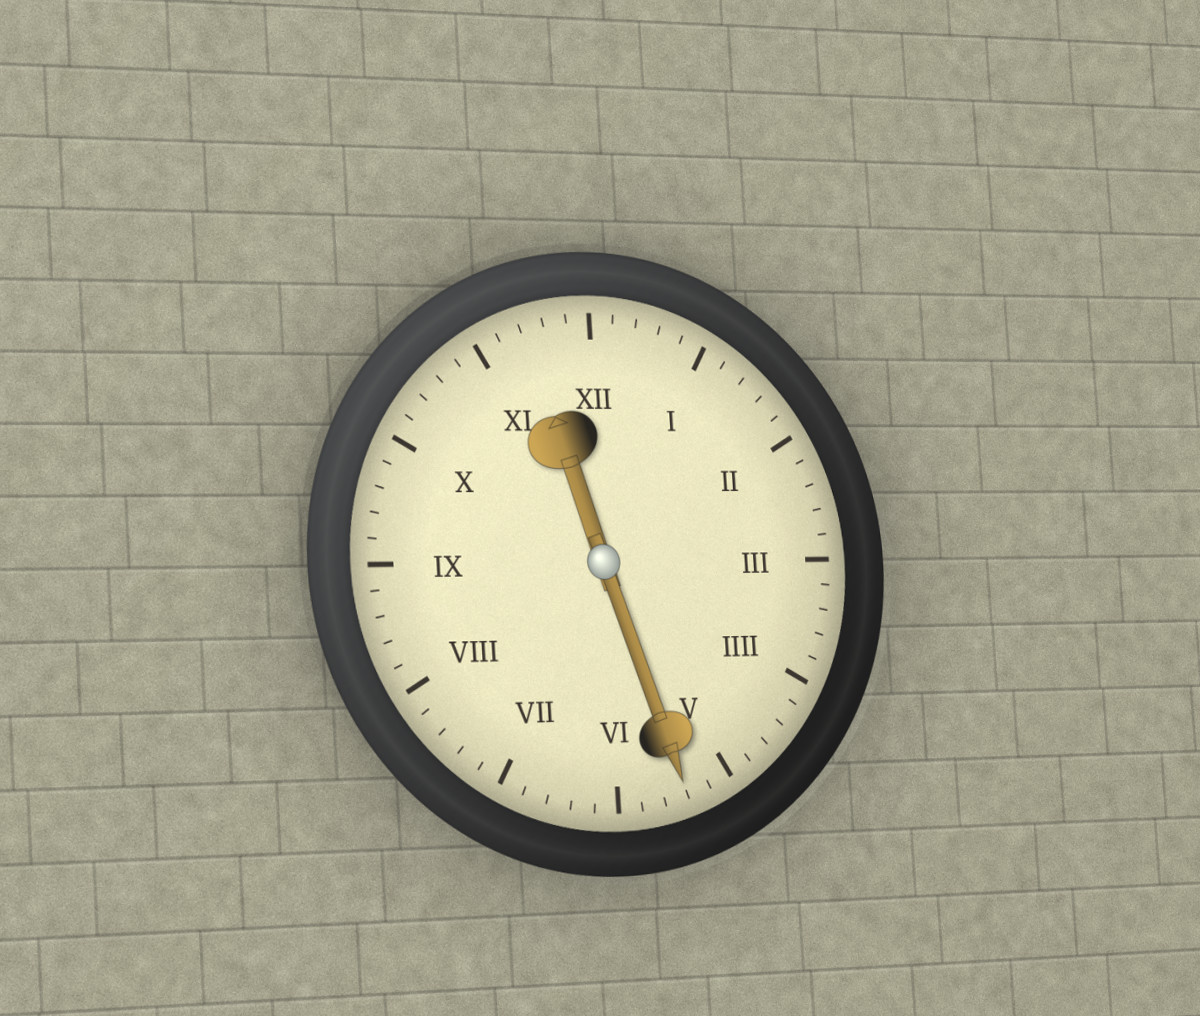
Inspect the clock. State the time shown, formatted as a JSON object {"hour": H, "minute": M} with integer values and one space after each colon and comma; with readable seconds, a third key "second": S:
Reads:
{"hour": 11, "minute": 27}
